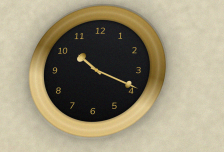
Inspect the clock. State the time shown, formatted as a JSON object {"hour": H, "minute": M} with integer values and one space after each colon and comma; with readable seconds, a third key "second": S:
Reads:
{"hour": 10, "minute": 19}
